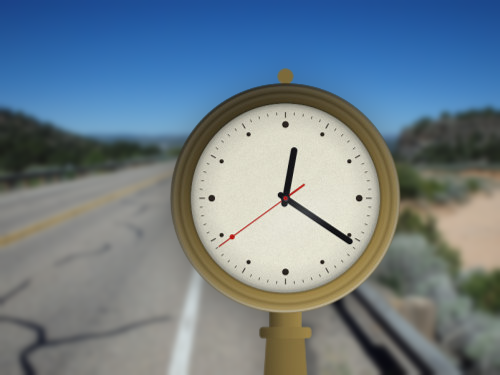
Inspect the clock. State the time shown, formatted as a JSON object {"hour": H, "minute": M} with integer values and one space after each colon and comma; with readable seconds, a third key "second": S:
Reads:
{"hour": 12, "minute": 20, "second": 39}
